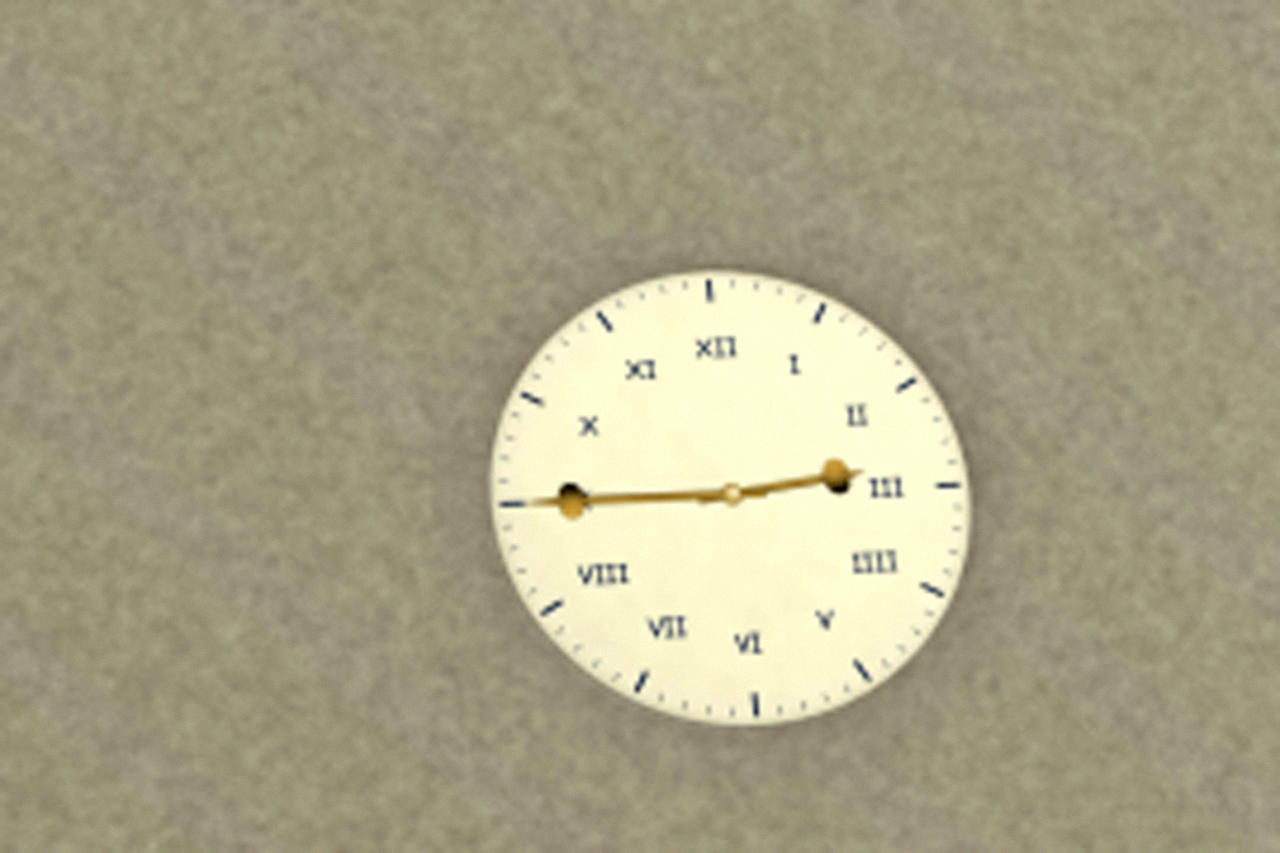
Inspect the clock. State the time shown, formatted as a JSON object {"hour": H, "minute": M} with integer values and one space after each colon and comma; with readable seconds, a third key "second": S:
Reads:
{"hour": 2, "minute": 45}
